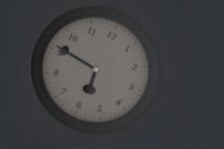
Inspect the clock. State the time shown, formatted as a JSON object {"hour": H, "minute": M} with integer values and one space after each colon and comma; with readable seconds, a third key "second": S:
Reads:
{"hour": 5, "minute": 46}
